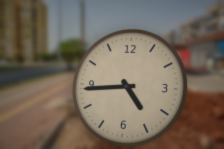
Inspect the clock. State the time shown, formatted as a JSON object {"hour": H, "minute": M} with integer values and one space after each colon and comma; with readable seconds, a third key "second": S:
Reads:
{"hour": 4, "minute": 44}
